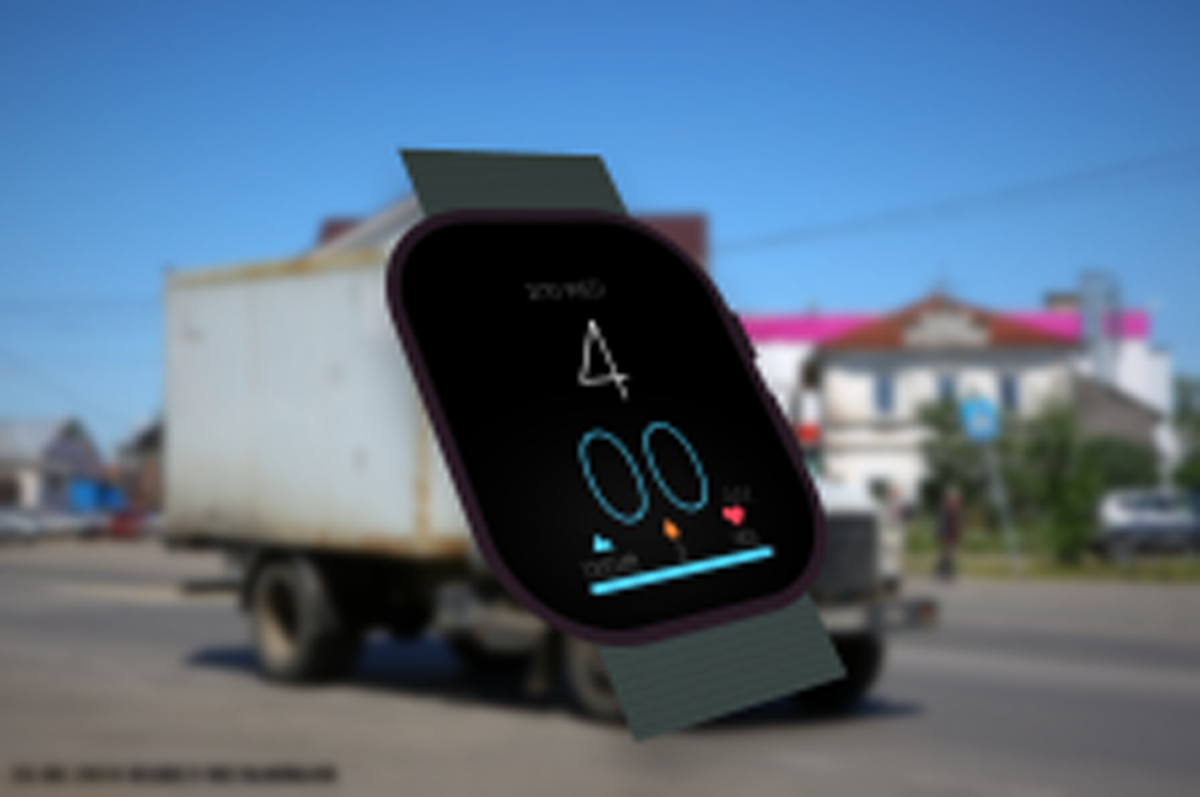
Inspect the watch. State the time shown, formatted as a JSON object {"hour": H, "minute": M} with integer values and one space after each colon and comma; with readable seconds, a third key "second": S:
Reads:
{"hour": 4, "minute": 0}
